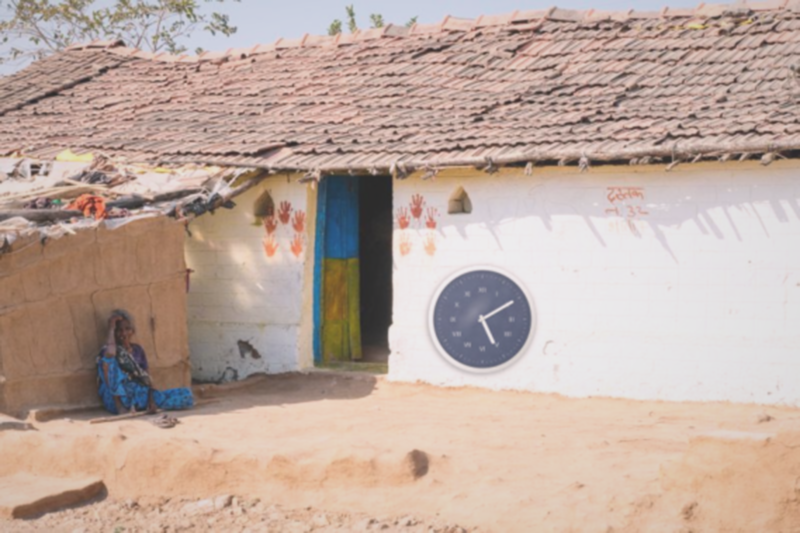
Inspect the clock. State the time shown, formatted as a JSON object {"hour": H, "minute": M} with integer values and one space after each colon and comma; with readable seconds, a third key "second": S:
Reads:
{"hour": 5, "minute": 10}
